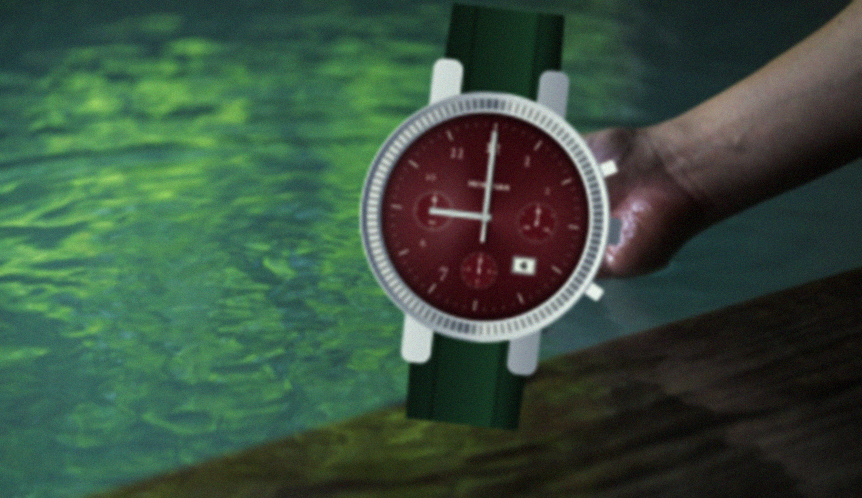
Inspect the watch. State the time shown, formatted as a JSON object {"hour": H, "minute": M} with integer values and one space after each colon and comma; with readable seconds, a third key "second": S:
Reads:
{"hour": 9, "minute": 0}
